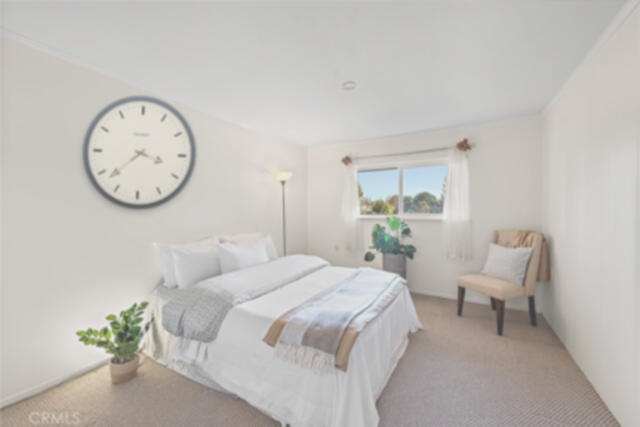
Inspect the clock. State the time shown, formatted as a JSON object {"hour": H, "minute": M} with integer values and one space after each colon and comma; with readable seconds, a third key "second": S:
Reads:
{"hour": 3, "minute": 38}
